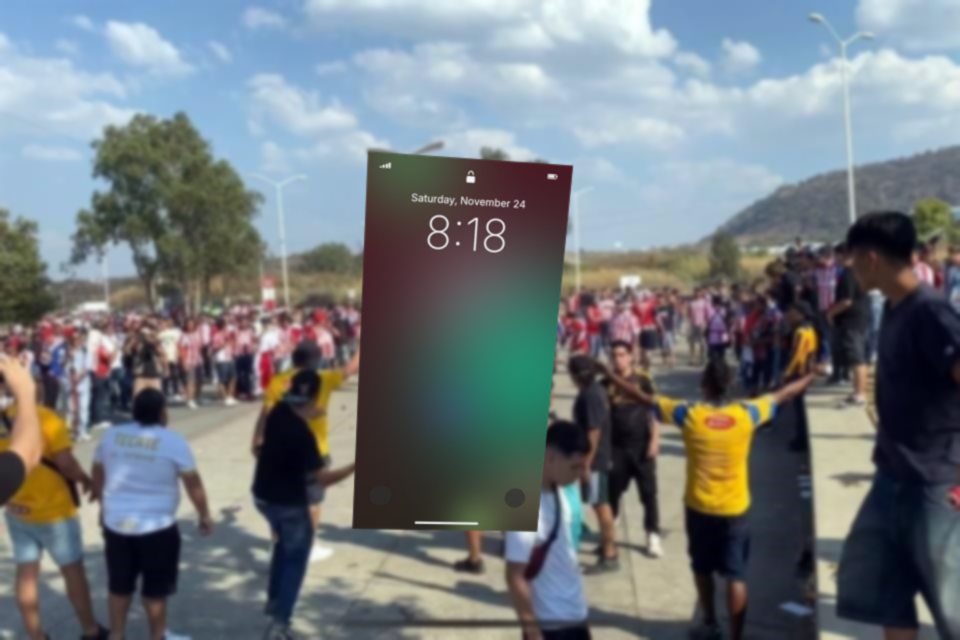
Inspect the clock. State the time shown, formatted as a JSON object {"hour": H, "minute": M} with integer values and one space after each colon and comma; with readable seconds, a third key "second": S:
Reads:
{"hour": 8, "minute": 18}
